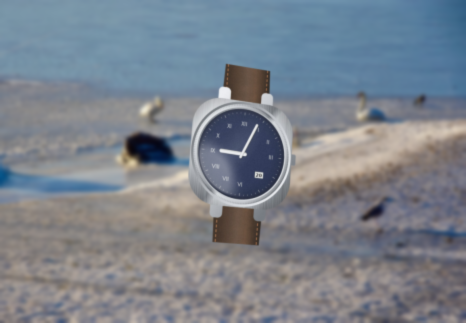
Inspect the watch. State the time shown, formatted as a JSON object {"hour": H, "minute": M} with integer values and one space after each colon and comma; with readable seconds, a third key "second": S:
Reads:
{"hour": 9, "minute": 4}
